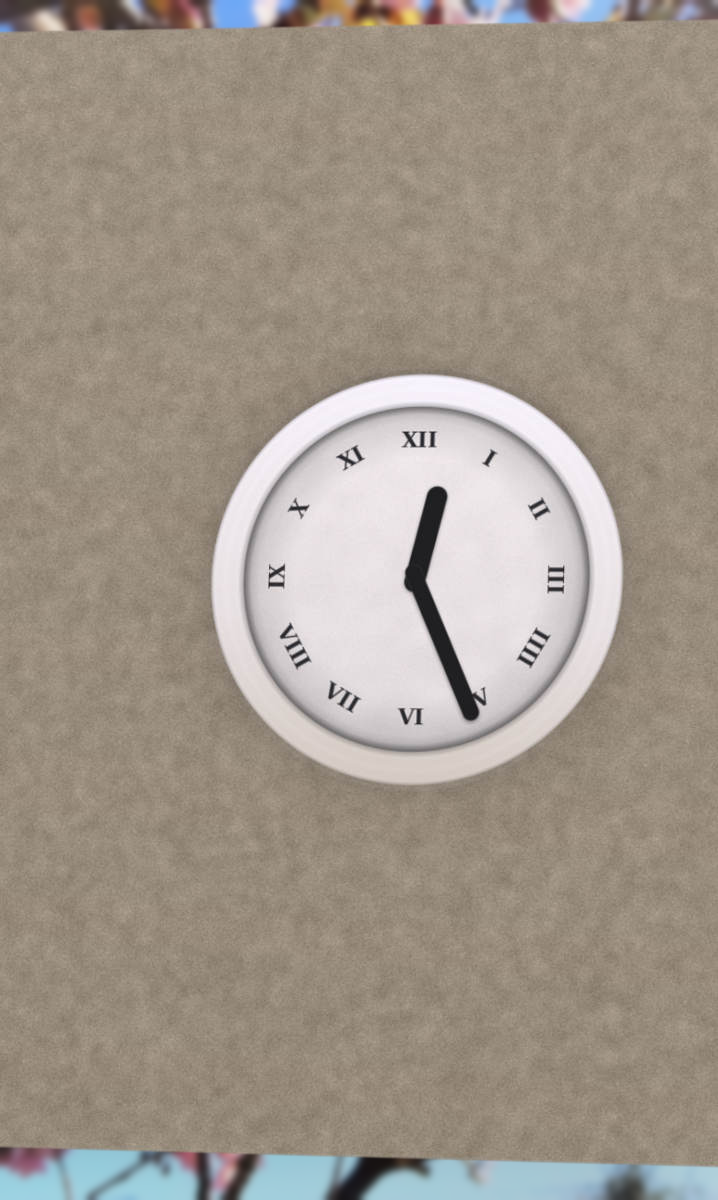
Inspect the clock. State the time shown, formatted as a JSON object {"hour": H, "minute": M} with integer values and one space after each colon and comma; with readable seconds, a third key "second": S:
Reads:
{"hour": 12, "minute": 26}
